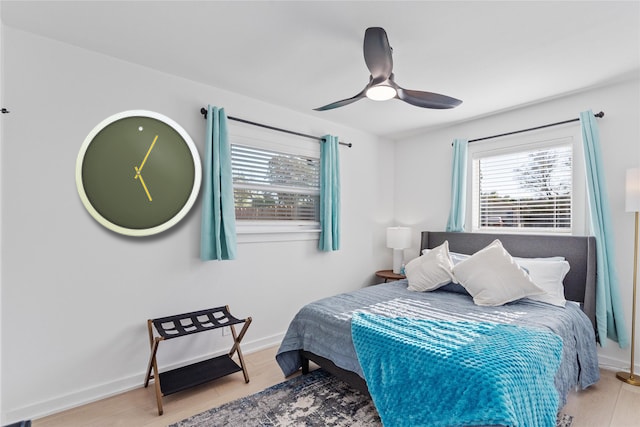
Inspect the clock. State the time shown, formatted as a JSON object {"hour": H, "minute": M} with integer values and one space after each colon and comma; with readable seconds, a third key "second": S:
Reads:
{"hour": 5, "minute": 4}
